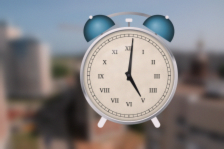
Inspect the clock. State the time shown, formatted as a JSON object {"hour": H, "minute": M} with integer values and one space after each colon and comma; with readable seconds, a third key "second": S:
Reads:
{"hour": 5, "minute": 1}
